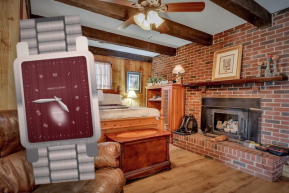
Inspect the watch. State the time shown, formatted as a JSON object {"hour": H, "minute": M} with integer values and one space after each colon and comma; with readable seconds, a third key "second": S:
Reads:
{"hour": 4, "minute": 45}
